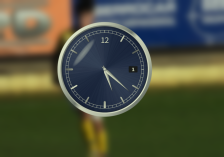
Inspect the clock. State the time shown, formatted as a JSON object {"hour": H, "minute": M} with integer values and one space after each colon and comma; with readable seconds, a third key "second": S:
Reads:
{"hour": 5, "minute": 22}
